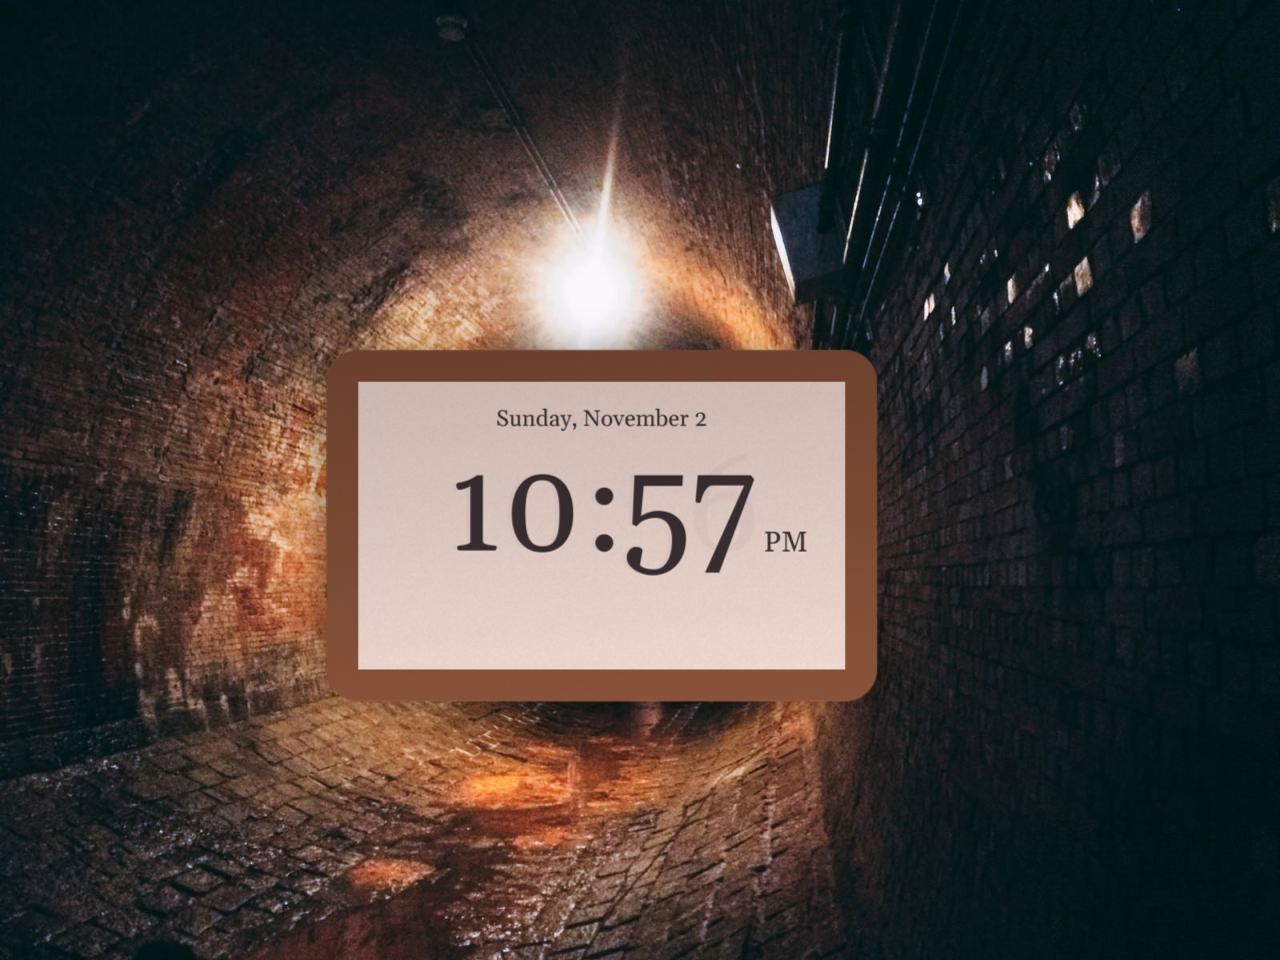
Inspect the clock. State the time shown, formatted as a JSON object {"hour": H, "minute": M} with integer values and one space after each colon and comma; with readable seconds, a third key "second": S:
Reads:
{"hour": 10, "minute": 57}
